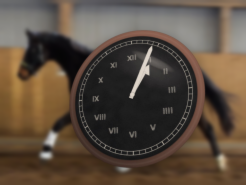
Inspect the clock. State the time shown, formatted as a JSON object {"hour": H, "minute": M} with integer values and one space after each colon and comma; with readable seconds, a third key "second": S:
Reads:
{"hour": 1, "minute": 4}
